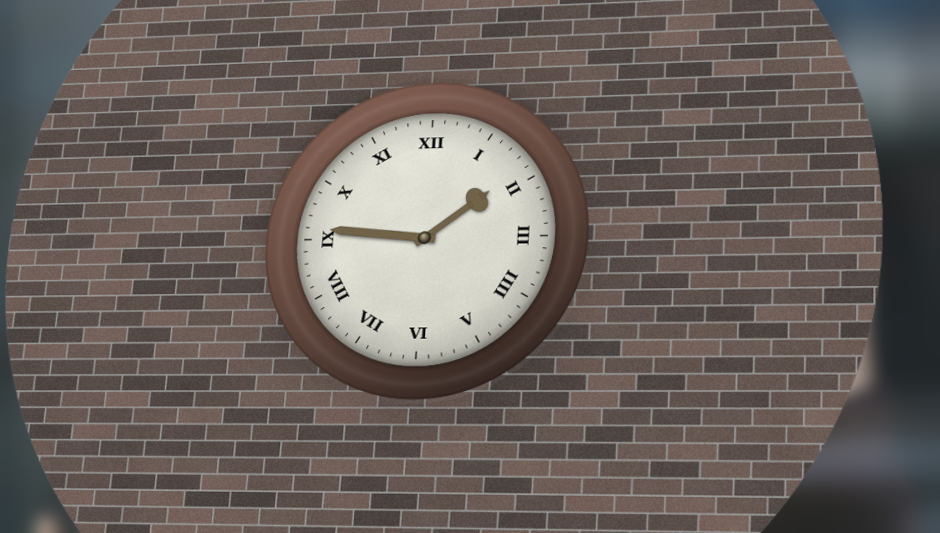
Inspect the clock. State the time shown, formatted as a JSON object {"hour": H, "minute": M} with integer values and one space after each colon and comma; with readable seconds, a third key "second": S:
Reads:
{"hour": 1, "minute": 46}
